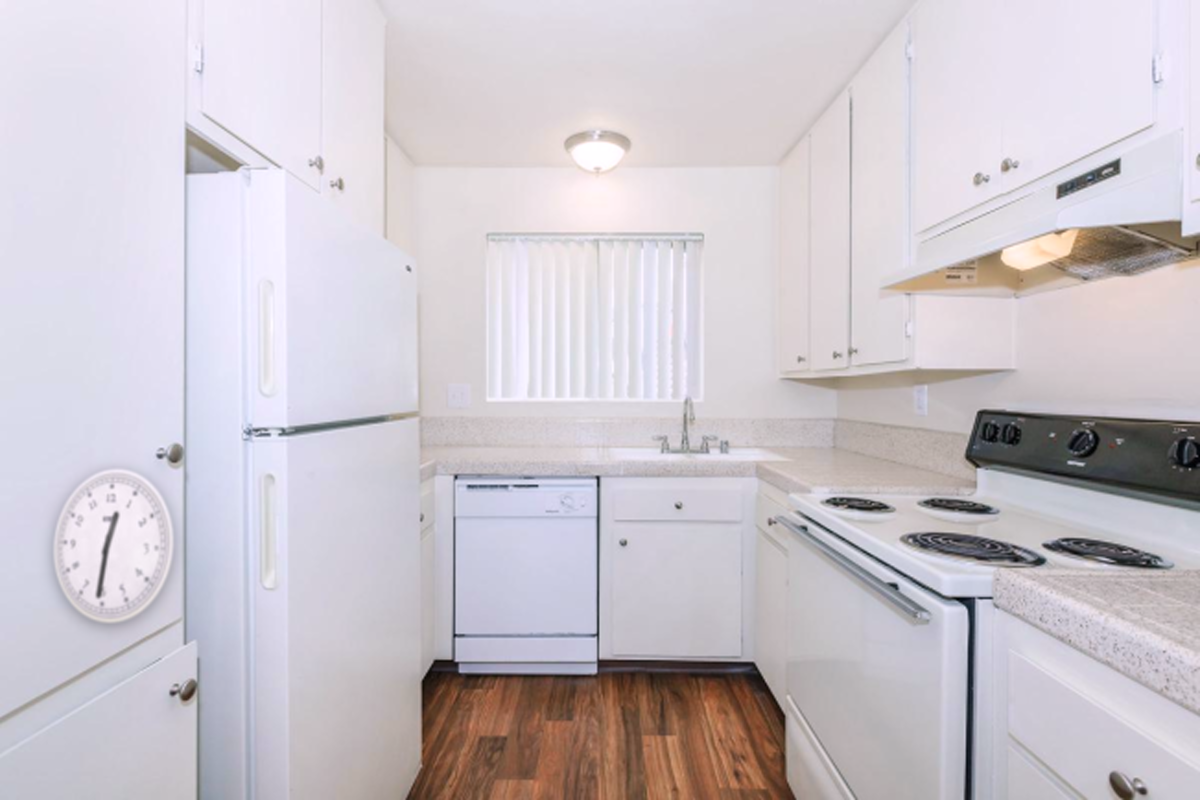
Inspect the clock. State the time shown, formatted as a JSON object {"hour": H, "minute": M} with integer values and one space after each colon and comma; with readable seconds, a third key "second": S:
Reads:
{"hour": 12, "minute": 31}
